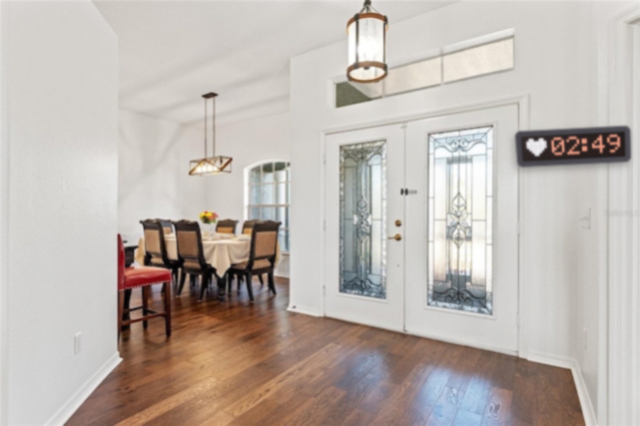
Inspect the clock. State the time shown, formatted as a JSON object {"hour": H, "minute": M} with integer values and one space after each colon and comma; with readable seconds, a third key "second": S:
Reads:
{"hour": 2, "minute": 49}
